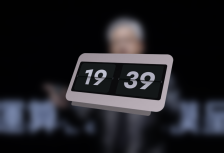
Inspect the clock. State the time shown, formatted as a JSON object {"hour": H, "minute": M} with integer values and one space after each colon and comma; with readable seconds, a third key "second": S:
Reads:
{"hour": 19, "minute": 39}
